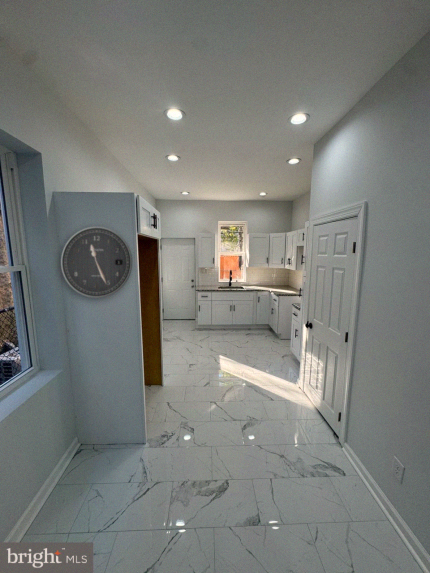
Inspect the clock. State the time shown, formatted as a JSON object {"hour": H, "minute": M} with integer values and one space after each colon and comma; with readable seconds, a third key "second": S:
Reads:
{"hour": 11, "minute": 26}
